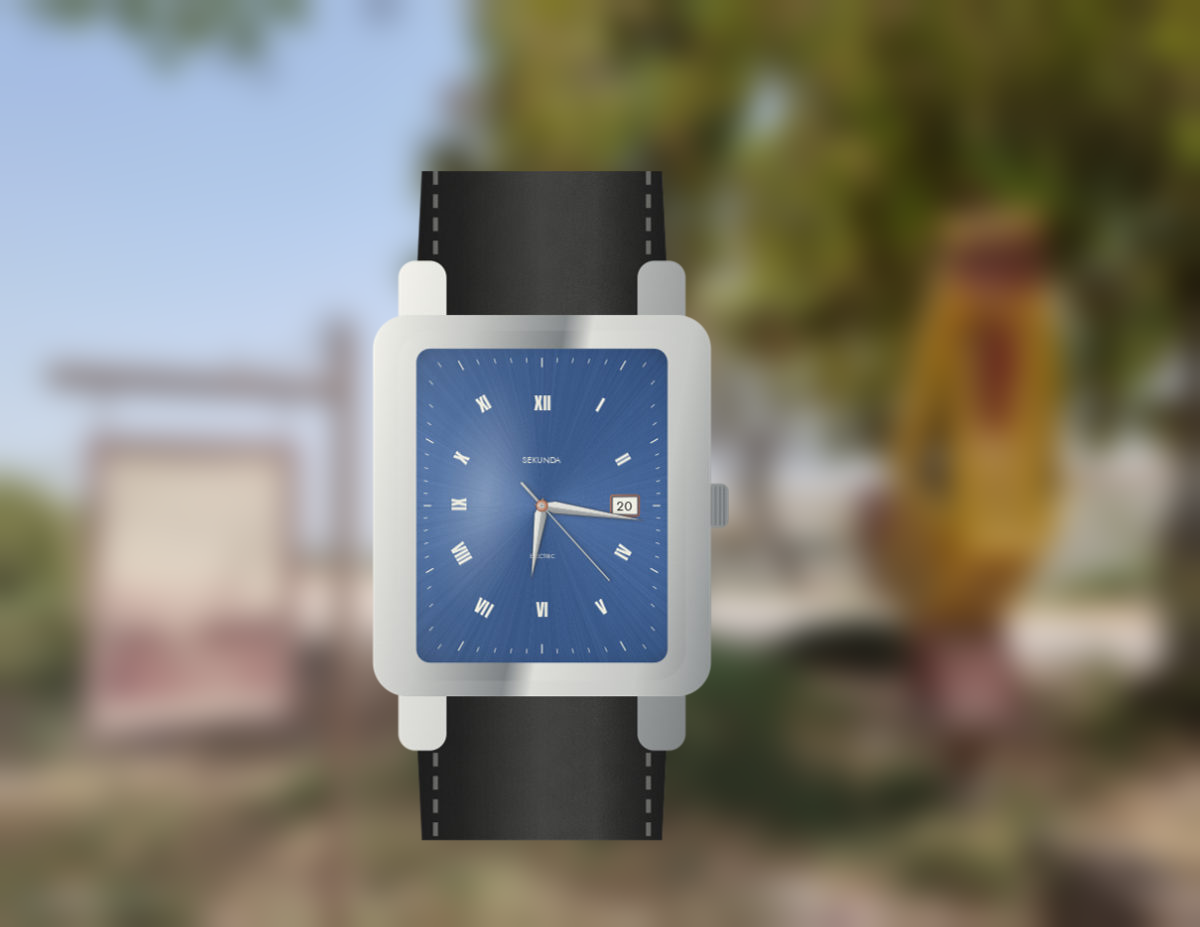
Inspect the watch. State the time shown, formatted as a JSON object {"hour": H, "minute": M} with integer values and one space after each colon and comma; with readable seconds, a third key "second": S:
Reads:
{"hour": 6, "minute": 16, "second": 23}
